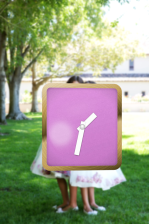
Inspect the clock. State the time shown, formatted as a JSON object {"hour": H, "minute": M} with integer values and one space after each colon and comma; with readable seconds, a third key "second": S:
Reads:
{"hour": 1, "minute": 32}
